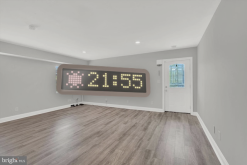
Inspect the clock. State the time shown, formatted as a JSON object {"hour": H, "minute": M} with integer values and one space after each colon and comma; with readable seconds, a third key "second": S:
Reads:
{"hour": 21, "minute": 55}
